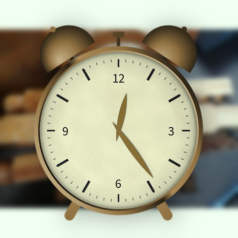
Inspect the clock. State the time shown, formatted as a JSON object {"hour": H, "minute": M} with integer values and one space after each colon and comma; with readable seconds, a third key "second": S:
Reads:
{"hour": 12, "minute": 24}
